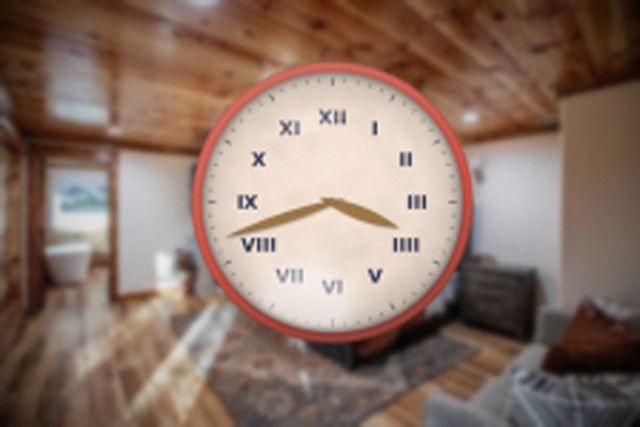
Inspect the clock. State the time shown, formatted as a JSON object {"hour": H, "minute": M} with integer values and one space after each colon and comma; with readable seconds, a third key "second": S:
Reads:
{"hour": 3, "minute": 42}
